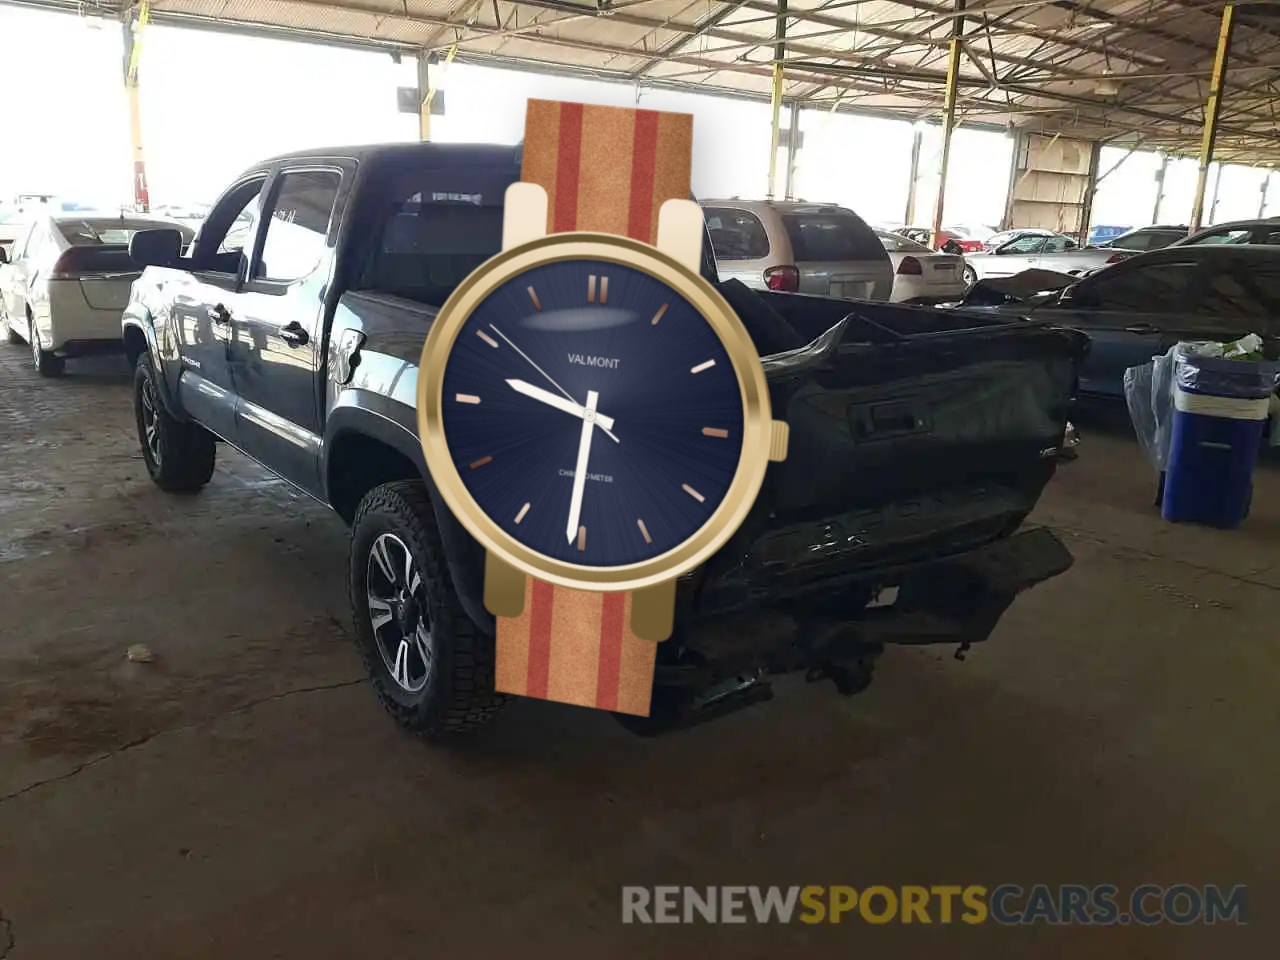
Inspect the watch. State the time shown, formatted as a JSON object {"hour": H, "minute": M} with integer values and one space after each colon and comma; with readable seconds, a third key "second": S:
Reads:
{"hour": 9, "minute": 30, "second": 51}
